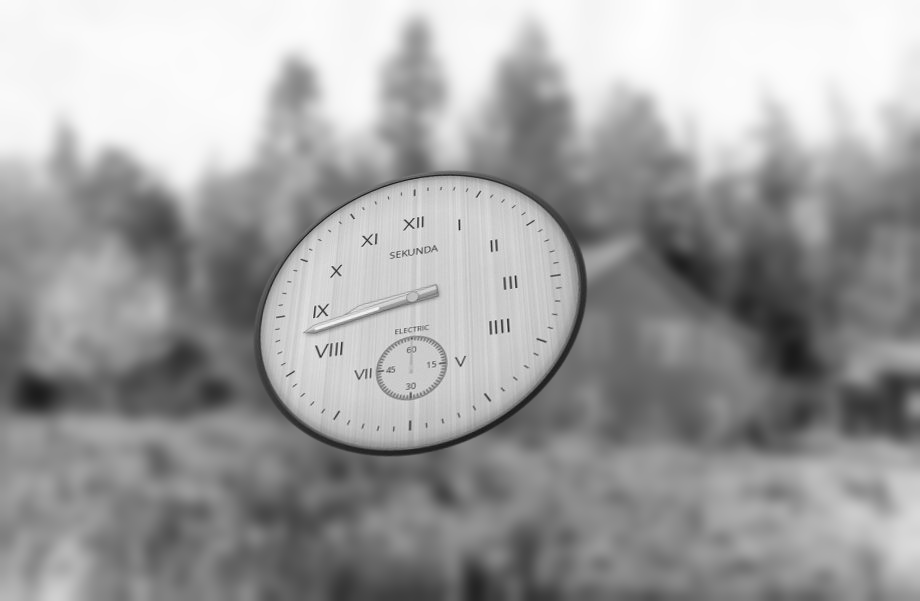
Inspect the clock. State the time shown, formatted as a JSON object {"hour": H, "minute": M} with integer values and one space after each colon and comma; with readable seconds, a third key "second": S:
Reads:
{"hour": 8, "minute": 43}
